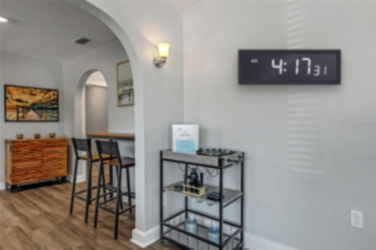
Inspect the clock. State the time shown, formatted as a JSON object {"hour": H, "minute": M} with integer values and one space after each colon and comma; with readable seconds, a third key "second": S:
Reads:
{"hour": 4, "minute": 17}
